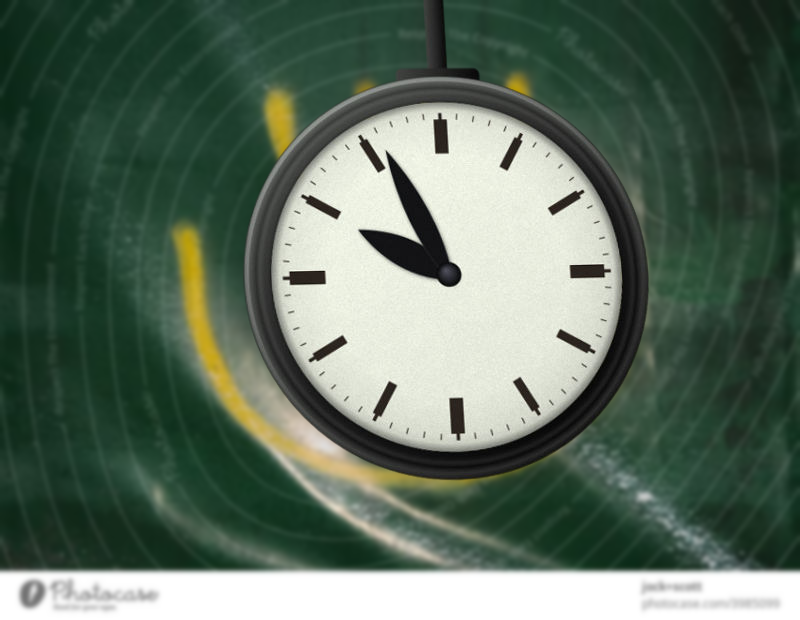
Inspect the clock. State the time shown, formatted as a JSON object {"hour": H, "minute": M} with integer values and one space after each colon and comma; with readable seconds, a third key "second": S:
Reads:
{"hour": 9, "minute": 56}
